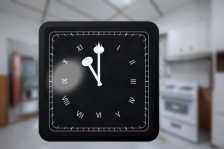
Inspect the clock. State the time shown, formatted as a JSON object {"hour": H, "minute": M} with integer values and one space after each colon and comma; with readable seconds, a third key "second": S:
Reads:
{"hour": 11, "minute": 0}
